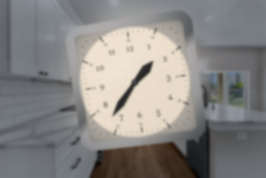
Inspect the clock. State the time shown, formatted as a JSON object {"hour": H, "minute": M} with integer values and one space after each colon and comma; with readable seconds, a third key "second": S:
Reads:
{"hour": 1, "minute": 37}
